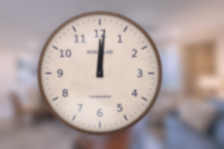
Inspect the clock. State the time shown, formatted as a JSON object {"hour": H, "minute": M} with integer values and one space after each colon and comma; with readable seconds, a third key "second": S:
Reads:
{"hour": 12, "minute": 1}
